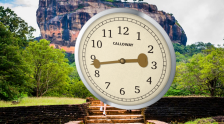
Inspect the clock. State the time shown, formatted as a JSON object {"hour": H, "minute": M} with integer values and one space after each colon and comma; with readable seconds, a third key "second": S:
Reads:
{"hour": 2, "minute": 43}
